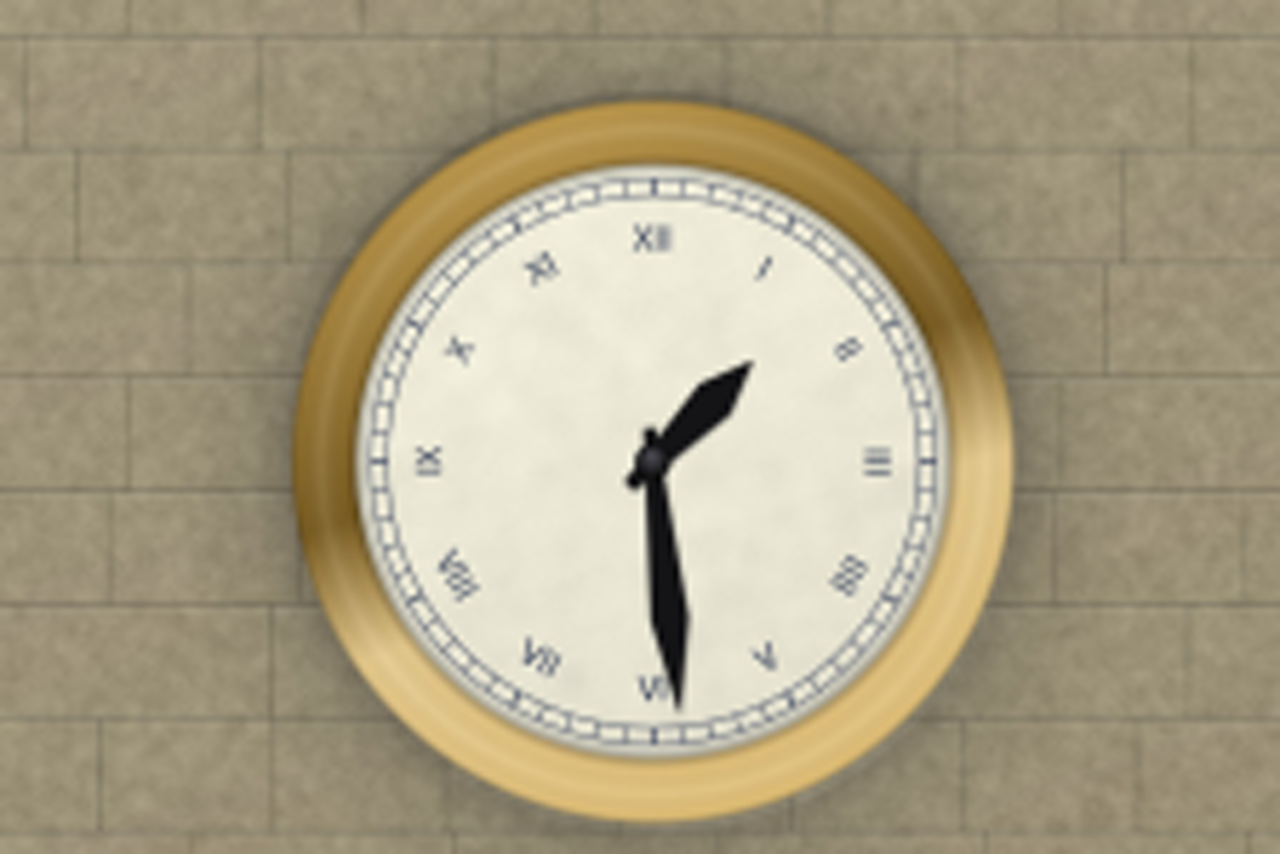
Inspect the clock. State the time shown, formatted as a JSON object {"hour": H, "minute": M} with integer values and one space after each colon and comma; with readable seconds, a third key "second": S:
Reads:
{"hour": 1, "minute": 29}
